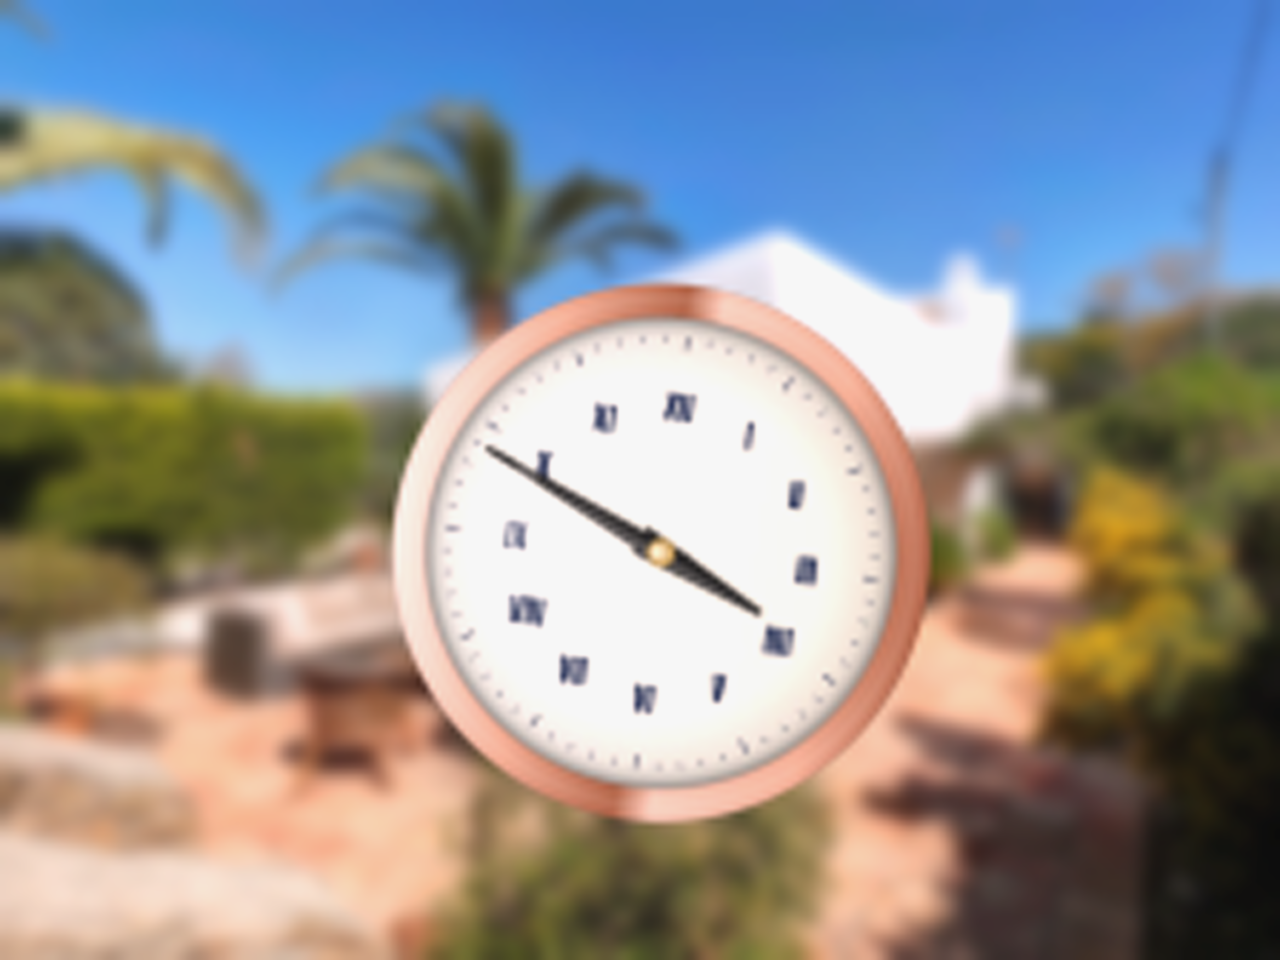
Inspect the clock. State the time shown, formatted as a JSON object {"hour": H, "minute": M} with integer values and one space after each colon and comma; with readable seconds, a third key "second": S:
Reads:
{"hour": 3, "minute": 49}
